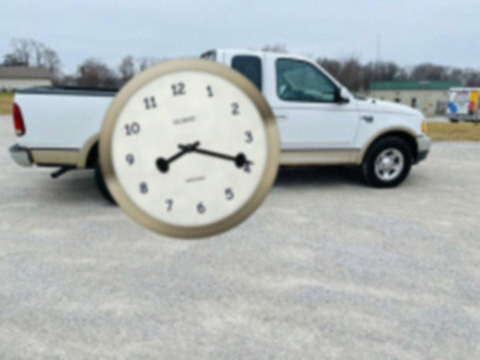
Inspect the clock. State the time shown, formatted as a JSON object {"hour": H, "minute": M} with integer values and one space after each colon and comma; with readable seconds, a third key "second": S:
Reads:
{"hour": 8, "minute": 19}
